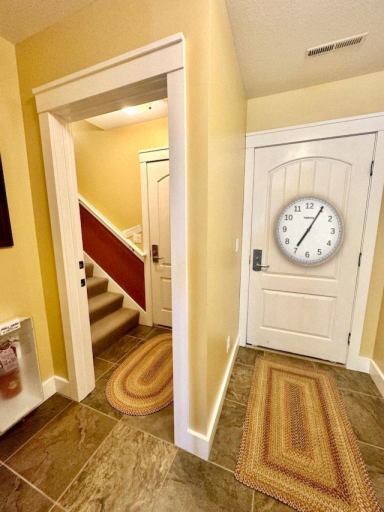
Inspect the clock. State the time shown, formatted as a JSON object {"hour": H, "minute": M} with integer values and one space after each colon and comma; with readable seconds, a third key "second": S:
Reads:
{"hour": 7, "minute": 5}
